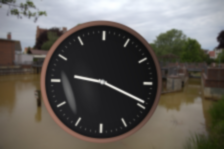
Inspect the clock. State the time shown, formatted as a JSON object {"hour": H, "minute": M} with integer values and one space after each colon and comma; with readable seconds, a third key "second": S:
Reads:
{"hour": 9, "minute": 19}
